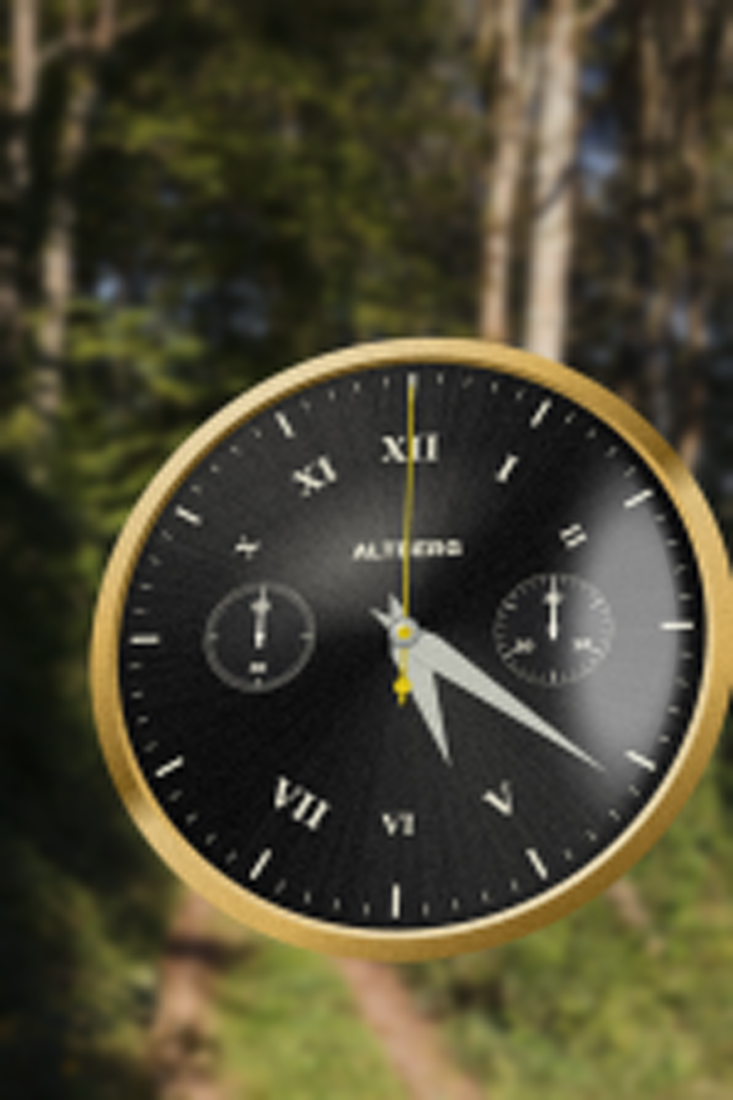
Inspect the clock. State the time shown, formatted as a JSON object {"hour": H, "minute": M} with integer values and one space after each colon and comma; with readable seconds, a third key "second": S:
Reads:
{"hour": 5, "minute": 21}
